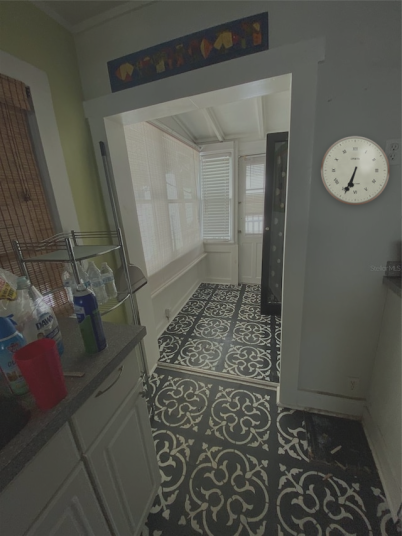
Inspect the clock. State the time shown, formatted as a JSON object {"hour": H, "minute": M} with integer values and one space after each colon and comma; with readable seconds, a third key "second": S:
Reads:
{"hour": 6, "minute": 34}
